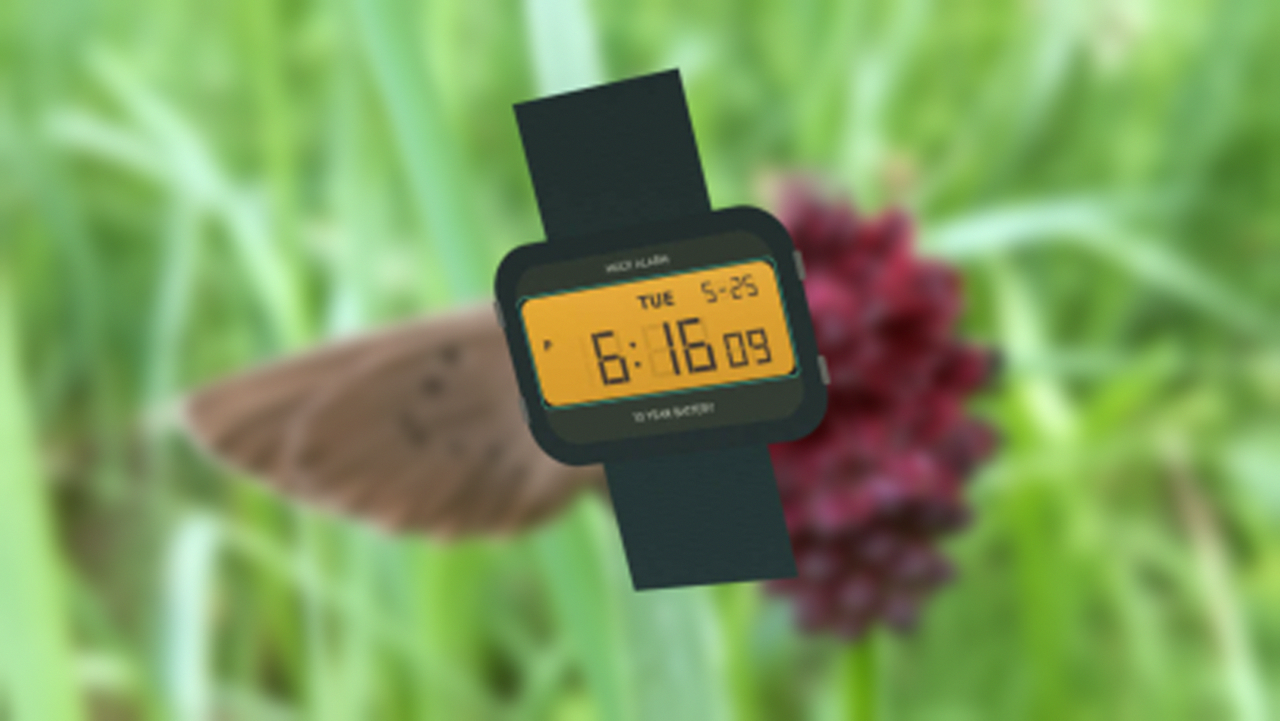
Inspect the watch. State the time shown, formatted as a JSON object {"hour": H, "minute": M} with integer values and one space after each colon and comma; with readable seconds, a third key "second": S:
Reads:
{"hour": 6, "minute": 16, "second": 9}
